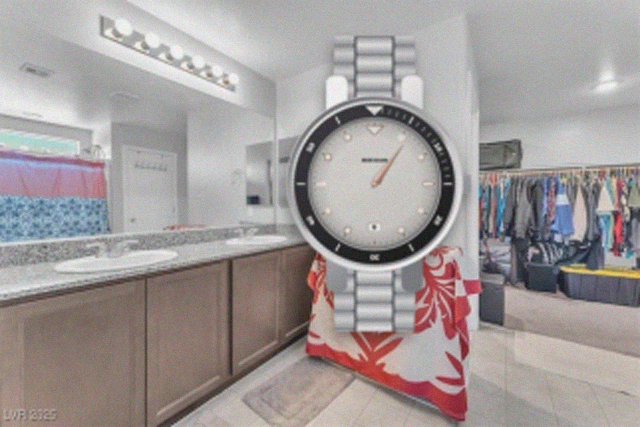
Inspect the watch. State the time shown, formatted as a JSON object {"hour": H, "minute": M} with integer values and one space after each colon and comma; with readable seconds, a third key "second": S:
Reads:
{"hour": 1, "minute": 6}
